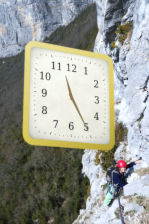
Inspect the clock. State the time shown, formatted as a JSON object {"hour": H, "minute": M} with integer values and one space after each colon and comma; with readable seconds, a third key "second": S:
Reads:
{"hour": 11, "minute": 25}
